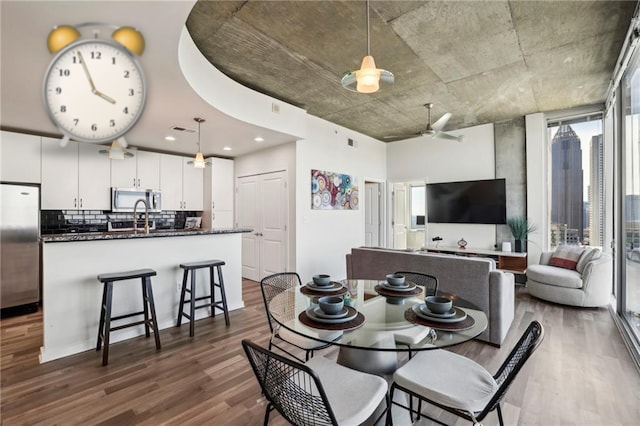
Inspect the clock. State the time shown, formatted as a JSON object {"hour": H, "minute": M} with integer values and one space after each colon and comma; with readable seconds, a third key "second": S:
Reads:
{"hour": 3, "minute": 56}
